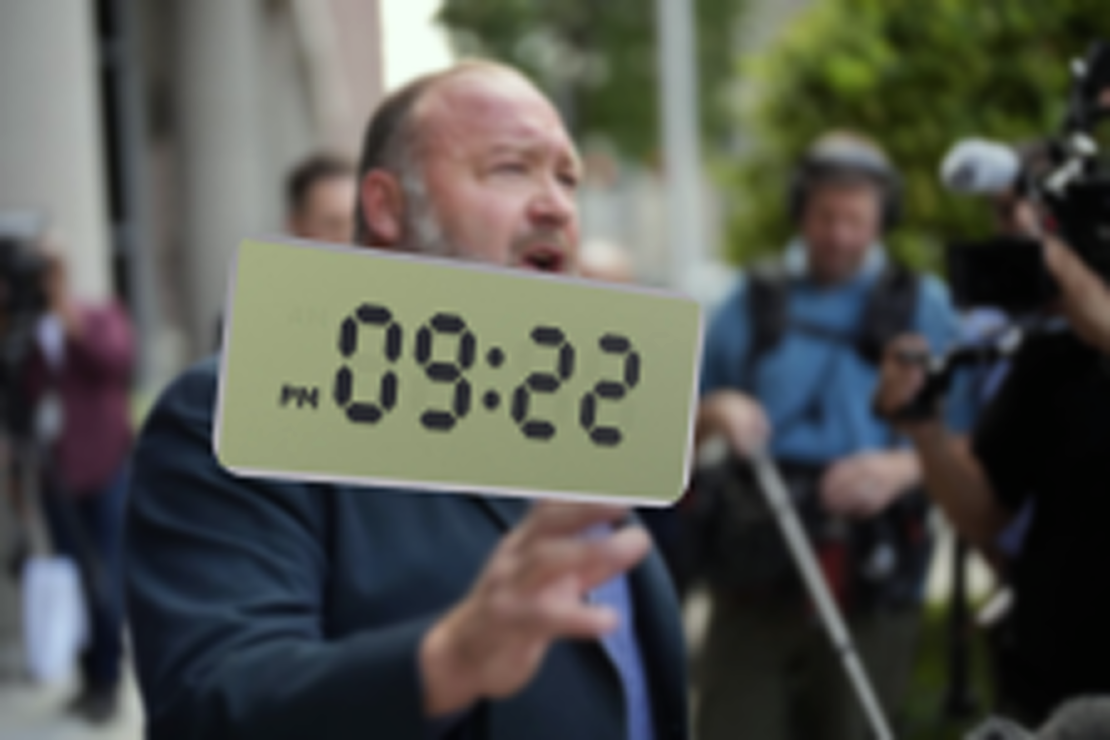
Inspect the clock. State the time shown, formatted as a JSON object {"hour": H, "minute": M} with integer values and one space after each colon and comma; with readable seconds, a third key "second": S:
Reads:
{"hour": 9, "minute": 22}
